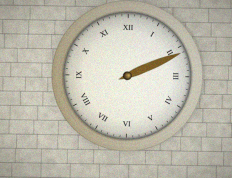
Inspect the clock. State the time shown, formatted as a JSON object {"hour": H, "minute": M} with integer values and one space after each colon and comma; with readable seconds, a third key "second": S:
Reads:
{"hour": 2, "minute": 11}
